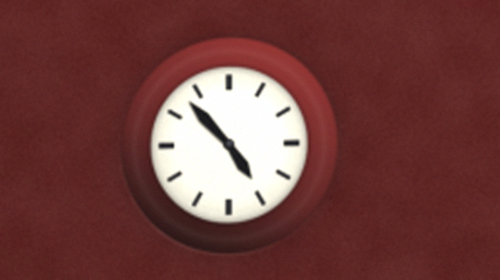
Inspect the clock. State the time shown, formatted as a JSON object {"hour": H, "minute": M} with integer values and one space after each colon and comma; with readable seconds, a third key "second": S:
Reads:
{"hour": 4, "minute": 53}
